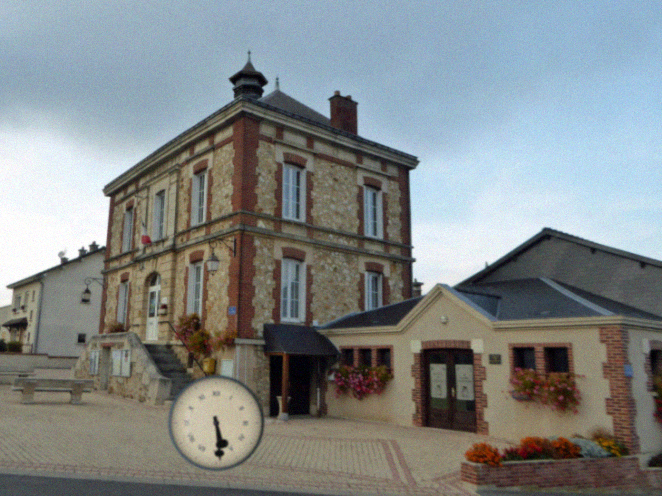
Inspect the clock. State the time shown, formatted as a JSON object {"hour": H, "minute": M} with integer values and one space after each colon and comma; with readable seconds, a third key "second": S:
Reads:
{"hour": 5, "minute": 29}
